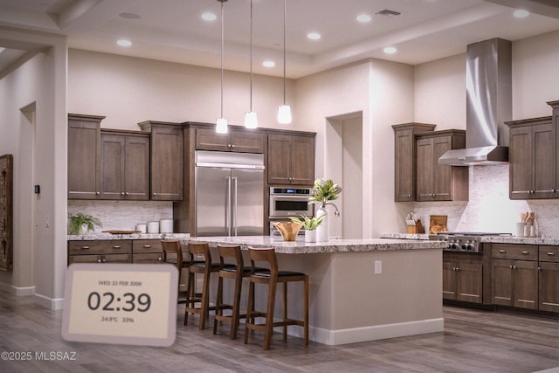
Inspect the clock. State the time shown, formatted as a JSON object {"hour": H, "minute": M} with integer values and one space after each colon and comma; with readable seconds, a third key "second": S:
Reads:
{"hour": 2, "minute": 39}
